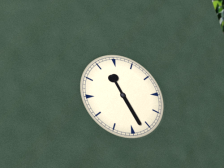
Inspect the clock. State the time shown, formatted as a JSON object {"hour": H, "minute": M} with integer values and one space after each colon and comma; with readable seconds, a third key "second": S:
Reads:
{"hour": 11, "minute": 27}
